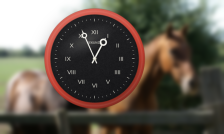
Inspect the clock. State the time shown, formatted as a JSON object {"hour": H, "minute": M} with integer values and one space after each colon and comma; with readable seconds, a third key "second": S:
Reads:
{"hour": 12, "minute": 56}
